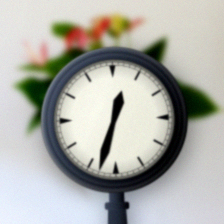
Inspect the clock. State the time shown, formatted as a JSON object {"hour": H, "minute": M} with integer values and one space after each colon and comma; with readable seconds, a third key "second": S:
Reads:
{"hour": 12, "minute": 33}
